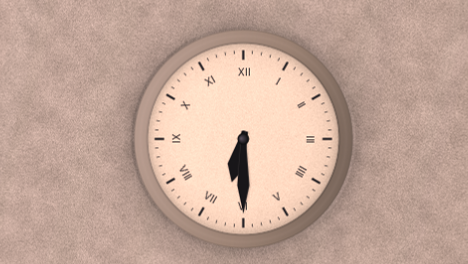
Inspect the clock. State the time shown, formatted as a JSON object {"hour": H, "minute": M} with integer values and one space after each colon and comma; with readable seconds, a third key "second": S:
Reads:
{"hour": 6, "minute": 30}
